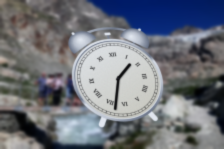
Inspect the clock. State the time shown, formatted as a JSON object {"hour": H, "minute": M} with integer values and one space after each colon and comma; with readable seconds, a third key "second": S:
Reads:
{"hour": 1, "minute": 33}
